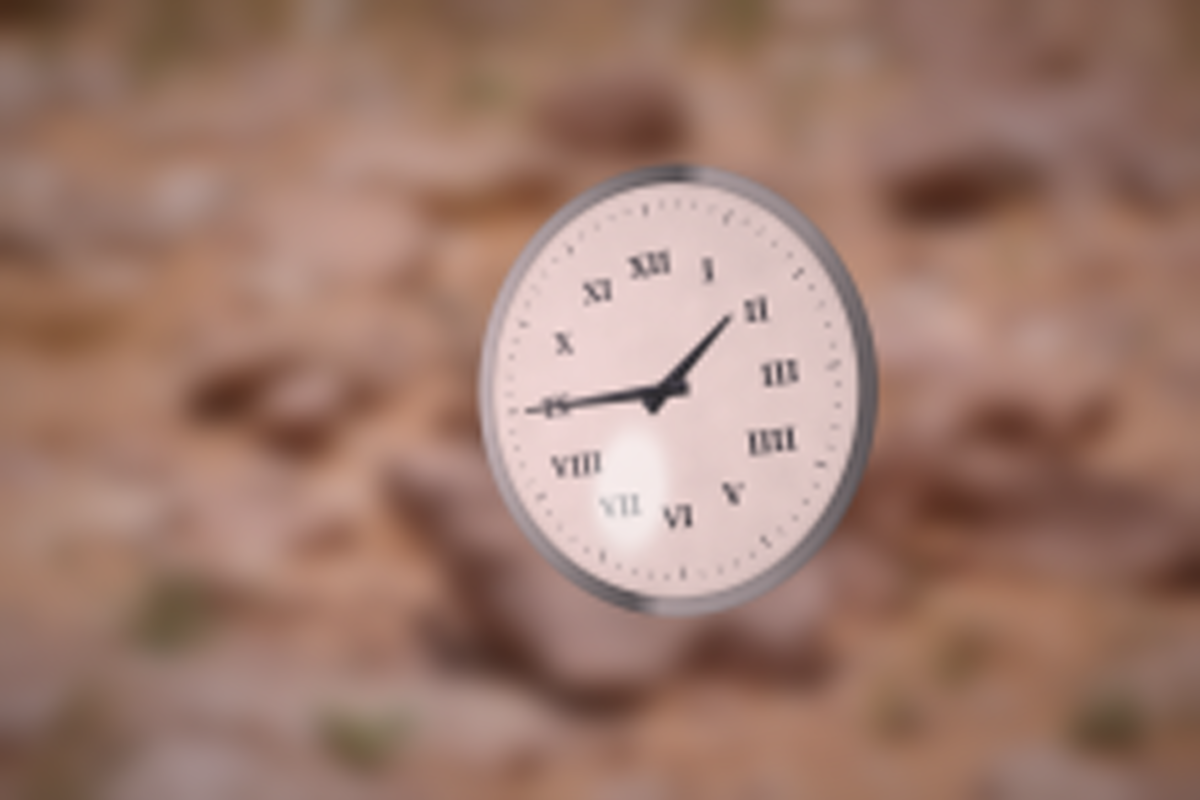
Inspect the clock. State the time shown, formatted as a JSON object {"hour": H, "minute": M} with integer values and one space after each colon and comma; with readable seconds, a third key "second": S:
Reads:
{"hour": 1, "minute": 45}
